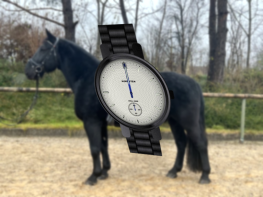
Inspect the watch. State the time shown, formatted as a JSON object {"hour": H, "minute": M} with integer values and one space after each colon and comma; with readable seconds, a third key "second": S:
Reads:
{"hour": 12, "minute": 0}
